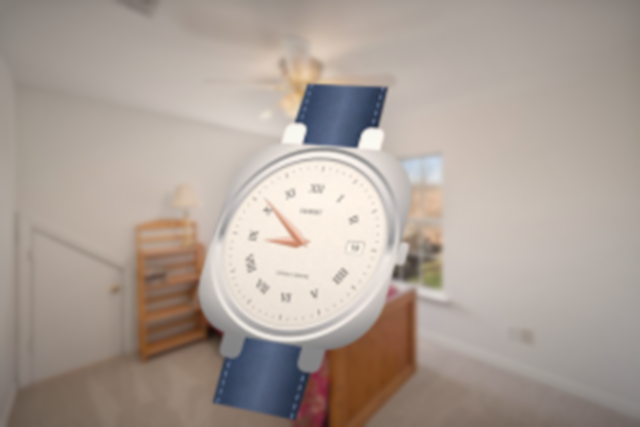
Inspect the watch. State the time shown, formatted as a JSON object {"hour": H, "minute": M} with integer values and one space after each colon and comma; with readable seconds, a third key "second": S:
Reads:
{"hour": 8, "minute": 51}
